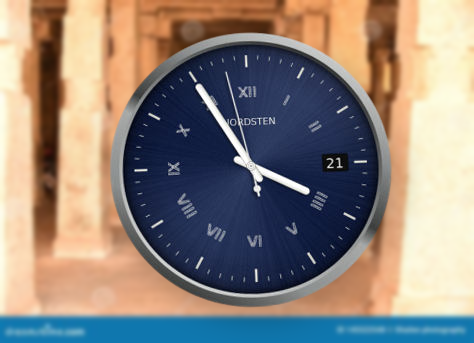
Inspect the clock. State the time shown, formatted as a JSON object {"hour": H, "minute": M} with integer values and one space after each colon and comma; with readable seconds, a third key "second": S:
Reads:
{"hour": 3, "minute": 54, "second": 58}
